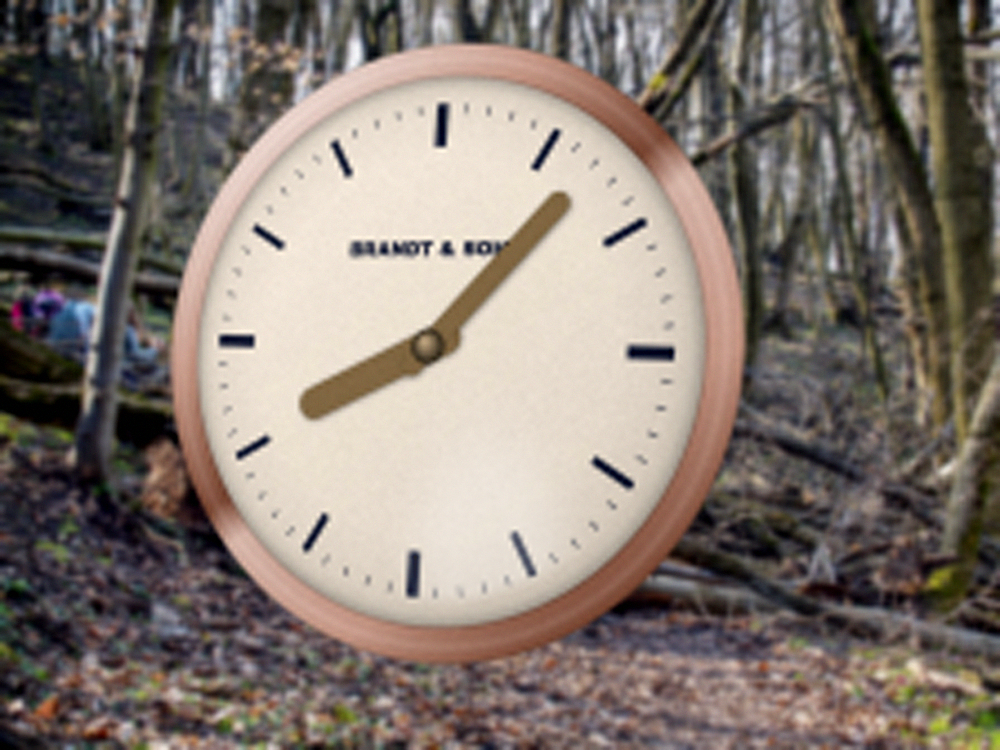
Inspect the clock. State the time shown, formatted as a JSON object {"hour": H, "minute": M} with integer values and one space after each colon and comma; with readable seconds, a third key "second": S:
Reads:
{"hour": 8, "minute": 7}
